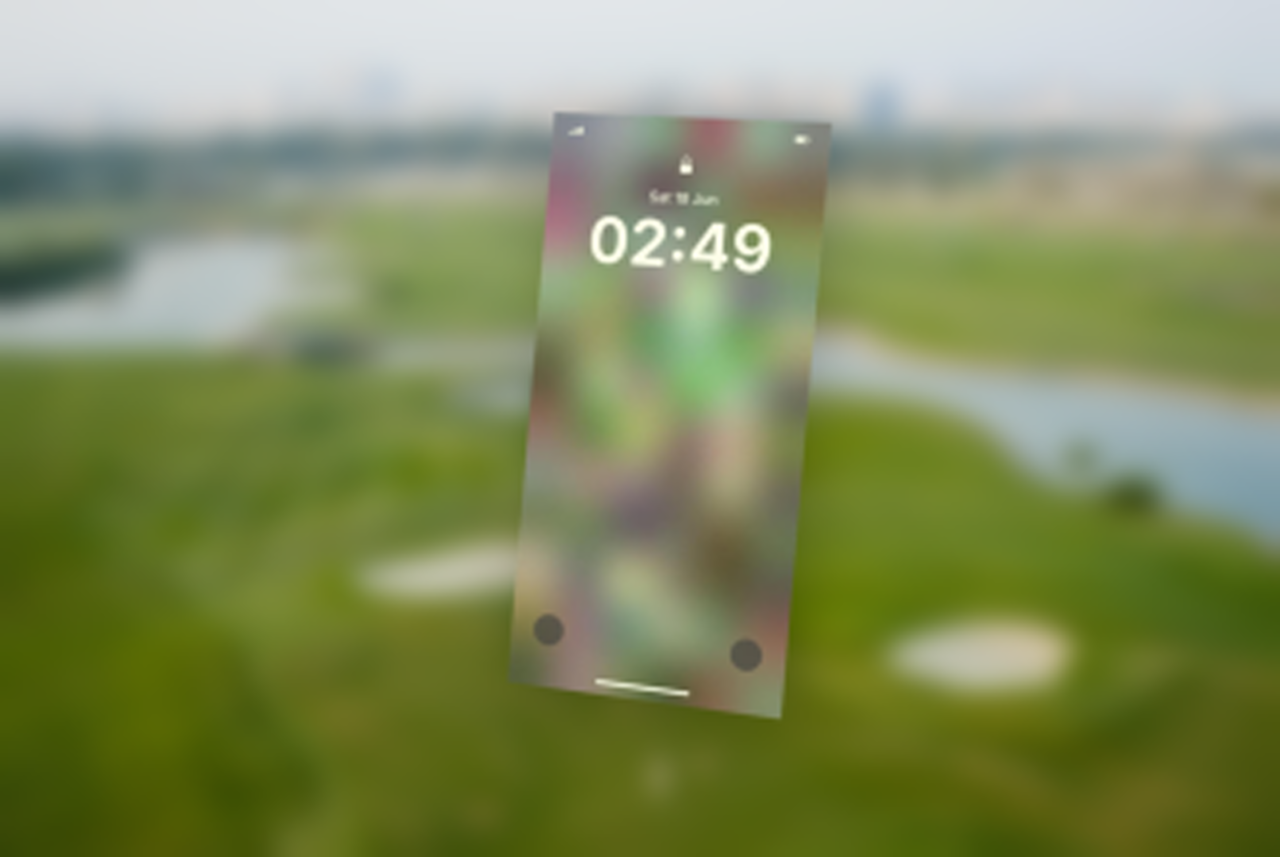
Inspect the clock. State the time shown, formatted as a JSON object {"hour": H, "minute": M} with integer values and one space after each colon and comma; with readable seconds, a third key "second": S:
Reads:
{"hour": 2, "minute": 49}
